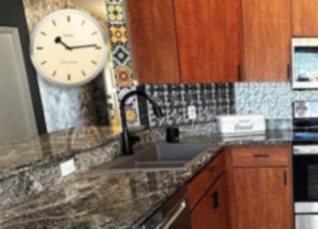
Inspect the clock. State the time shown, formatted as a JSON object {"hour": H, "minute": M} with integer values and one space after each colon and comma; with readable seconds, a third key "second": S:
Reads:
{"hour": 10, "minute": 14}
